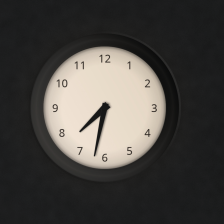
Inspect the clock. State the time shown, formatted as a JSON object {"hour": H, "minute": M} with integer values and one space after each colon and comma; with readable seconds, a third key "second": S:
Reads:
{"hour": 7, "minute": 32}
